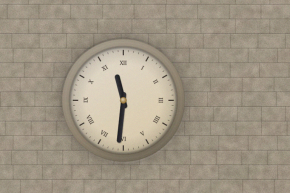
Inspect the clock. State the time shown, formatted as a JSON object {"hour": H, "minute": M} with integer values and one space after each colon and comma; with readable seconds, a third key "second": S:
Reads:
{"hour": 11, "minute": 31}
